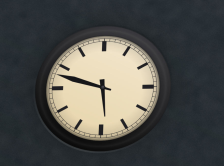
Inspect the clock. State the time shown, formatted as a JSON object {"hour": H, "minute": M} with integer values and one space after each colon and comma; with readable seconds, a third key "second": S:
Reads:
{"hour": 5, "minute": 48}
